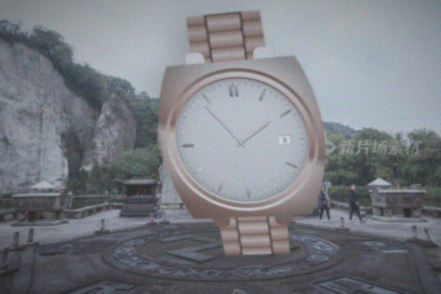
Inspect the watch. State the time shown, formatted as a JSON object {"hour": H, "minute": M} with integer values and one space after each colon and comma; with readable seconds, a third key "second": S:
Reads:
{"hour": 1, "minute": 54}
